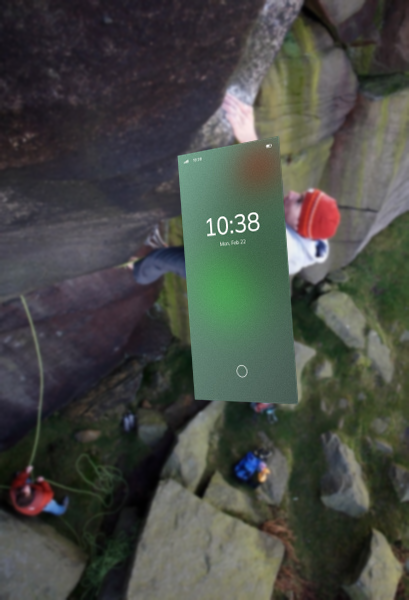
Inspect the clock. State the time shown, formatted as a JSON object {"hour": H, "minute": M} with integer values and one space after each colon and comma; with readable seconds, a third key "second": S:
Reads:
{"hour": 10, "minute": 38}
